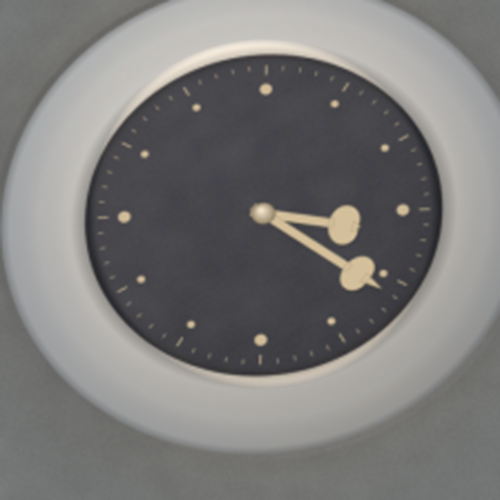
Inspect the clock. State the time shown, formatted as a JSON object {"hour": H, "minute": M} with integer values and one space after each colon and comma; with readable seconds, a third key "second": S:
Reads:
{"hour": 3, "minute": 21}
